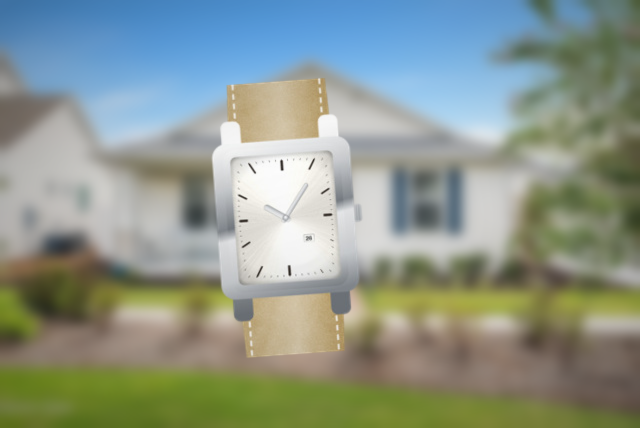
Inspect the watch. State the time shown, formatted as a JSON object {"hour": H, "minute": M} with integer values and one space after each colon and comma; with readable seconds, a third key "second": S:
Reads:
{"hour": 10, "minute": 6}
